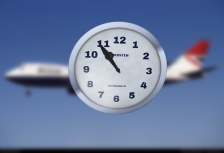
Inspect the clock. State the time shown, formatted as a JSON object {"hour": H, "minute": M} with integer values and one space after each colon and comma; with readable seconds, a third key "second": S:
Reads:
{"hour": 10, "minute": 54}
